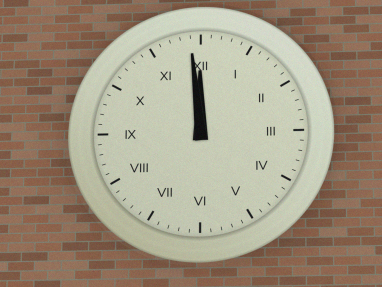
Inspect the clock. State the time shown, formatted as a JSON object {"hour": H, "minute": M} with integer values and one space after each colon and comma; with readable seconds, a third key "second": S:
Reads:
{"hour": 11, "minute": 59}
